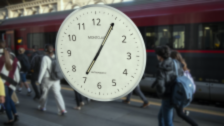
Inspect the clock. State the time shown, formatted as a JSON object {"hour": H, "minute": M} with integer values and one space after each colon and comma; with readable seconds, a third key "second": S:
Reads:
{"hour": 7, "minute": 5}
